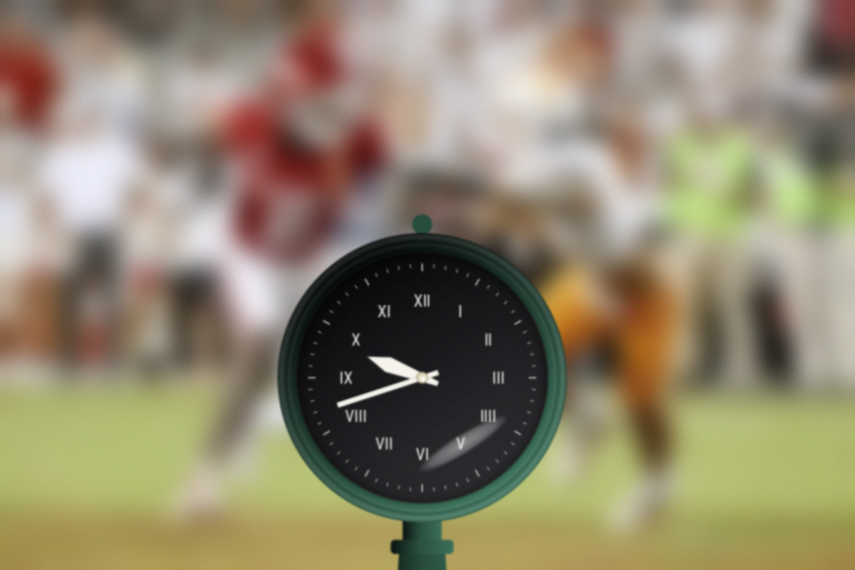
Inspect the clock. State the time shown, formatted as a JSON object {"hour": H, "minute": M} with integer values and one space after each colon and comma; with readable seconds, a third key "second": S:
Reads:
{"hour": 9, "minute": 42}
